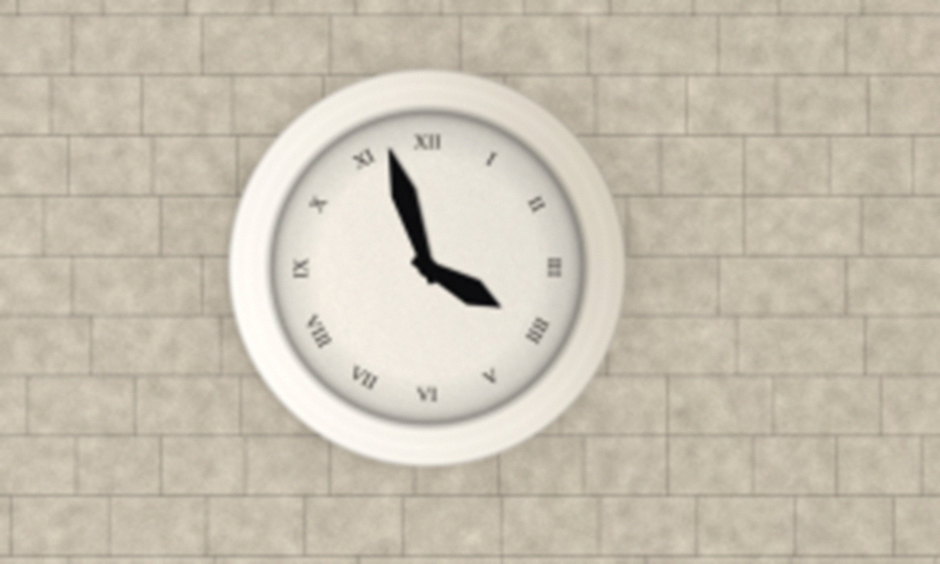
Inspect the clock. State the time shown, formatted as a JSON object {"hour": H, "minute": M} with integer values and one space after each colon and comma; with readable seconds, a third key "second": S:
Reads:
{"hour": 3, "minute": 57}
